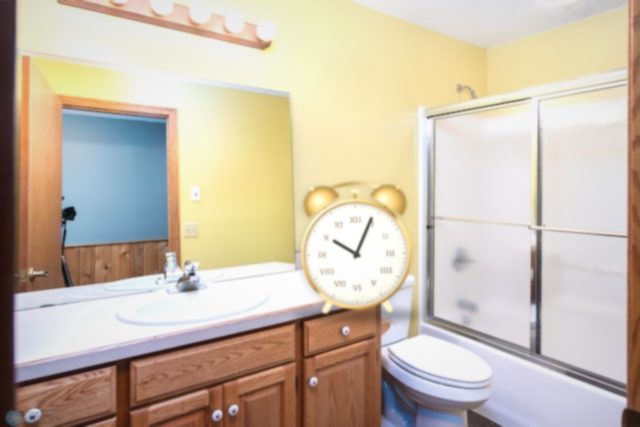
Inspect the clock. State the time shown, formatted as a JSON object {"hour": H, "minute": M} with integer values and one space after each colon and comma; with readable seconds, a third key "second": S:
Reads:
{"hour": 10, "minute": 4}
